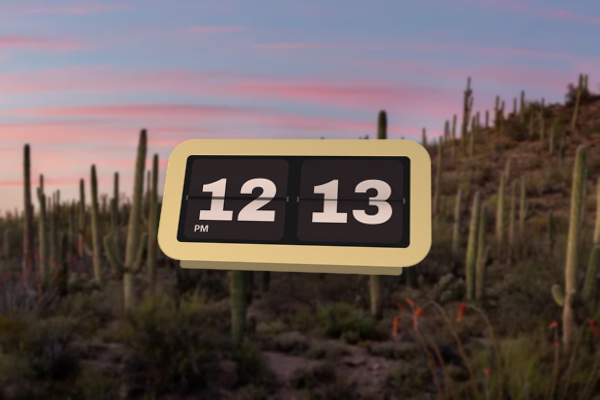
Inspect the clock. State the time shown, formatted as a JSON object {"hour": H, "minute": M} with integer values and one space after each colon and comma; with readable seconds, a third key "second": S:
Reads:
{"hour": 12, "minute": 13}
